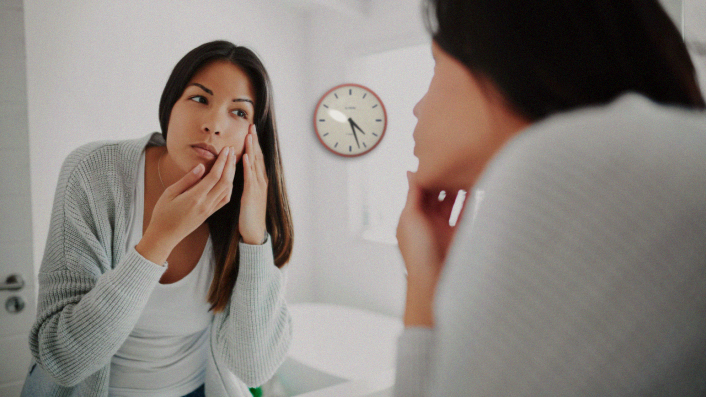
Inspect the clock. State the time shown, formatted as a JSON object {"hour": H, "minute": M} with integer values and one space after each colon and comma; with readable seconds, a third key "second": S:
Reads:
{"hour": 4, "minute": 27}
